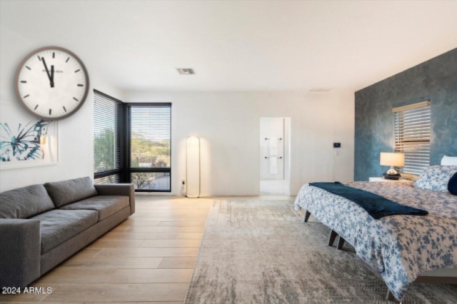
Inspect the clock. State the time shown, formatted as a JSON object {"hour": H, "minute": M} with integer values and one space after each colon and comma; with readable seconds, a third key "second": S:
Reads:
{"hour": 11, "minute": 56}
